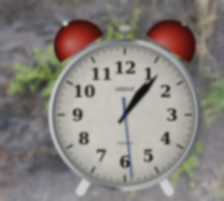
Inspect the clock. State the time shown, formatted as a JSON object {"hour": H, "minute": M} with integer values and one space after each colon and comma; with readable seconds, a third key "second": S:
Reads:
{"hour": 1, "minute": 6, "second": 29}
